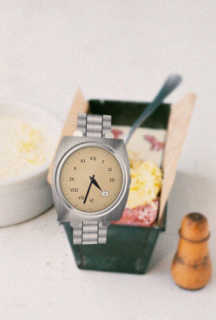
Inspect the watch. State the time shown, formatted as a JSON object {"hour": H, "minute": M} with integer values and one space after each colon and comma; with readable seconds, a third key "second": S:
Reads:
{"hour": 4, "minute": 33}
